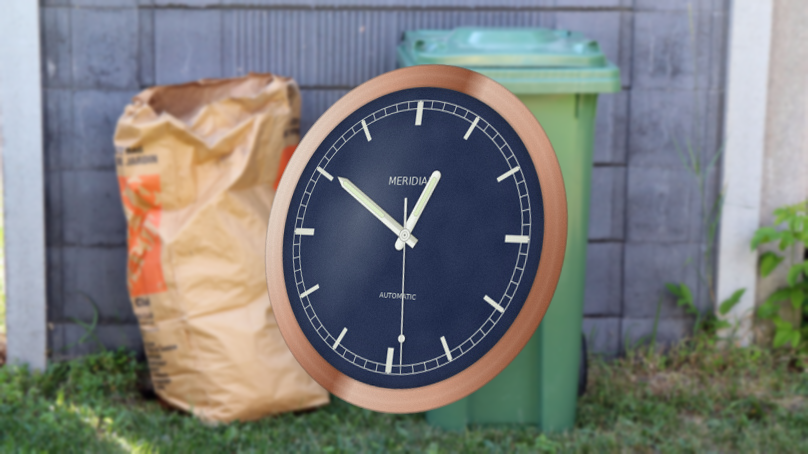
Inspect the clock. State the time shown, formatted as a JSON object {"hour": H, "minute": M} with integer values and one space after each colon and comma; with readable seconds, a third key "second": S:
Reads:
{"hour": 12, "minute": 50, "second": 29}
